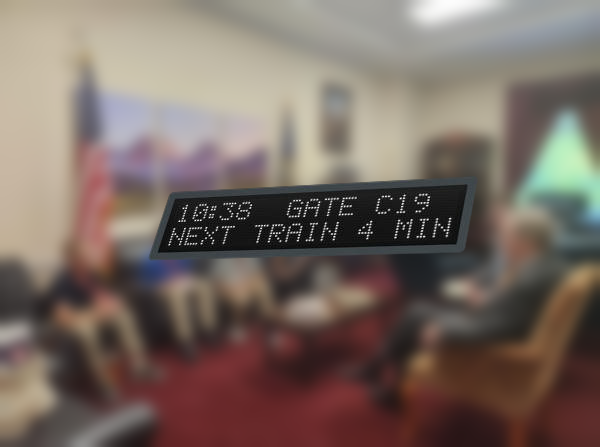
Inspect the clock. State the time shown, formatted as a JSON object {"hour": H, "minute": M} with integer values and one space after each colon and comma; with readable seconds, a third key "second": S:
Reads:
{"hour": 10, "minute": 38}
